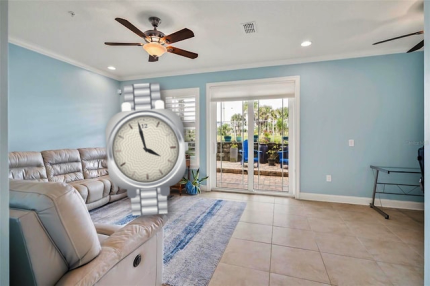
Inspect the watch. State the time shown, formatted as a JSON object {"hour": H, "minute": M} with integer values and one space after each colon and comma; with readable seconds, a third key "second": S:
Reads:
{"hour": 3, "minute": 58}
